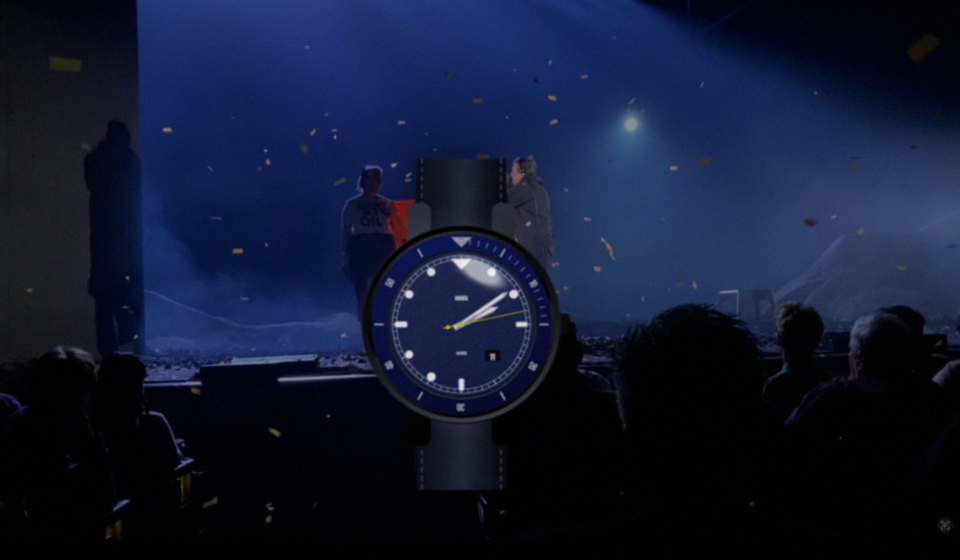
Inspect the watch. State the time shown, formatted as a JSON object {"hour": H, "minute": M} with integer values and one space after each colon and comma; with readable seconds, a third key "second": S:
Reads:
{"hour": 2, "minute": 9, "second": 13}
